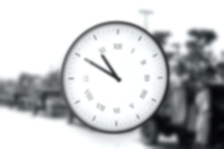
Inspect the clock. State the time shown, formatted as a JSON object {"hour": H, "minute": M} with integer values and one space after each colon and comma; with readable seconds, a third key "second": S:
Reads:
{"hour": 10, "minute": 50}
